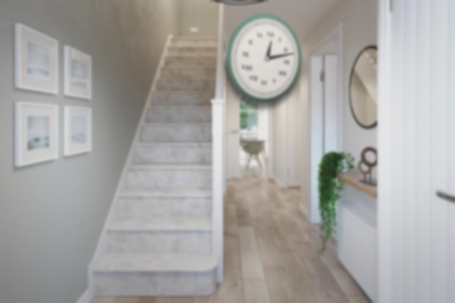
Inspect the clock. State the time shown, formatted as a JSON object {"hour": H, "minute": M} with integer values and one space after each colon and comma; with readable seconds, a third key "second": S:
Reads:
{"hour": 12, "minute": 12}
